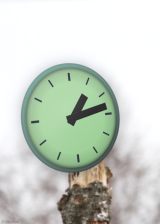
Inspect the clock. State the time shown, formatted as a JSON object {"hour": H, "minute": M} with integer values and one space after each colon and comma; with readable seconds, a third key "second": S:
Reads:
{"hour": 1, "minute": 13}
